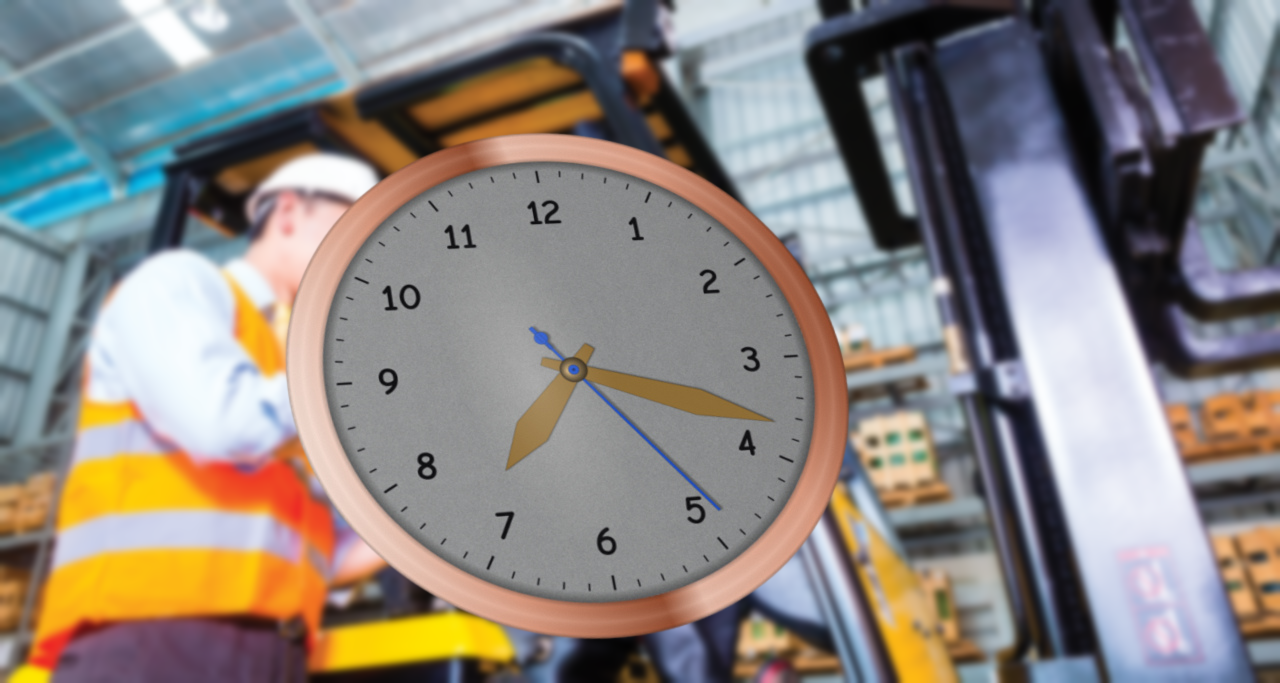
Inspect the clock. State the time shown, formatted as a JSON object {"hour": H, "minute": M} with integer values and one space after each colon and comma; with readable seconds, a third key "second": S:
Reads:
{"hour": 7, "minute": 18, "second": 24}
